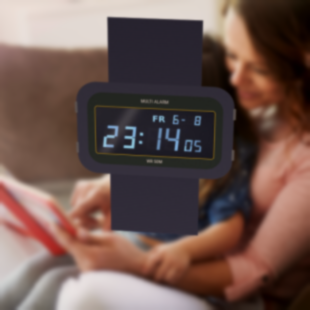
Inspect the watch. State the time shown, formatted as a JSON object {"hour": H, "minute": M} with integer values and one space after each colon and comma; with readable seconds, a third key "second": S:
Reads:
{"hour": 23, "minute": 14, "second": 5}
